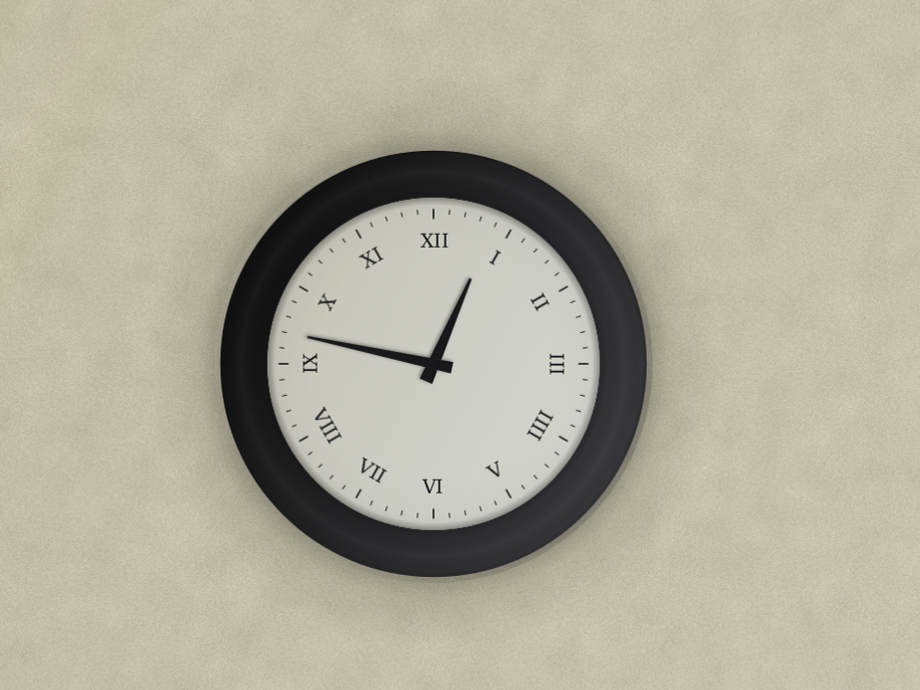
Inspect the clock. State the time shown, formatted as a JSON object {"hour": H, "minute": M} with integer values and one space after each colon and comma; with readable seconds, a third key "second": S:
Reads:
{"hour": 12, "minute": 47}
